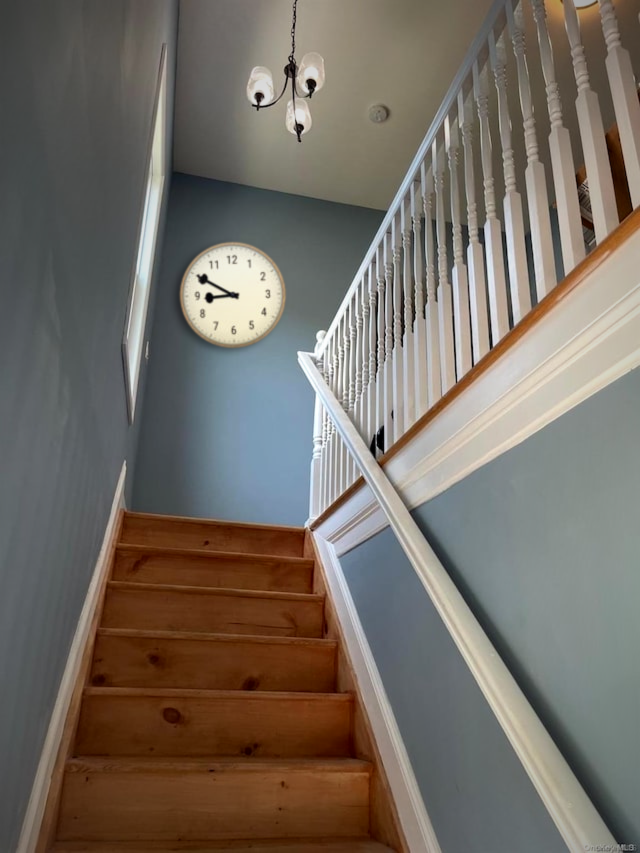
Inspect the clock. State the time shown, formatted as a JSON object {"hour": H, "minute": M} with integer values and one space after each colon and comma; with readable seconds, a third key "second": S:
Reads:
{"hour": 8, "minute": 50}
